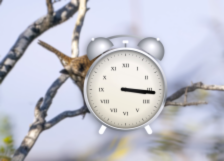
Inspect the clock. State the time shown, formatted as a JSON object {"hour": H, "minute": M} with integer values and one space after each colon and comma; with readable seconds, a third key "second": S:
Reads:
{"hour": 3, "minute": 16}
